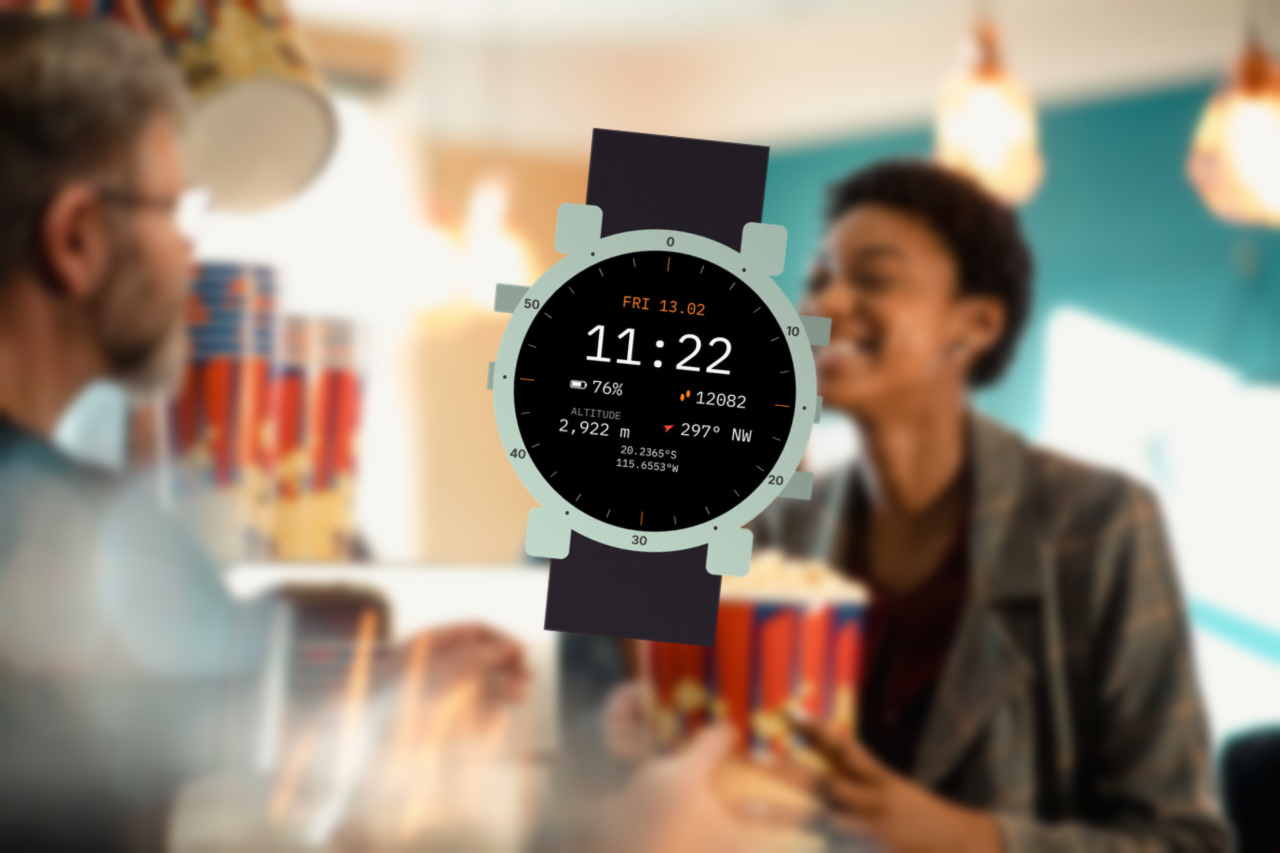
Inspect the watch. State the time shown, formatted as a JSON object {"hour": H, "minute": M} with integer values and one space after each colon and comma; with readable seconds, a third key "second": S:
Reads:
{"hour": 11, "minute": 22}
